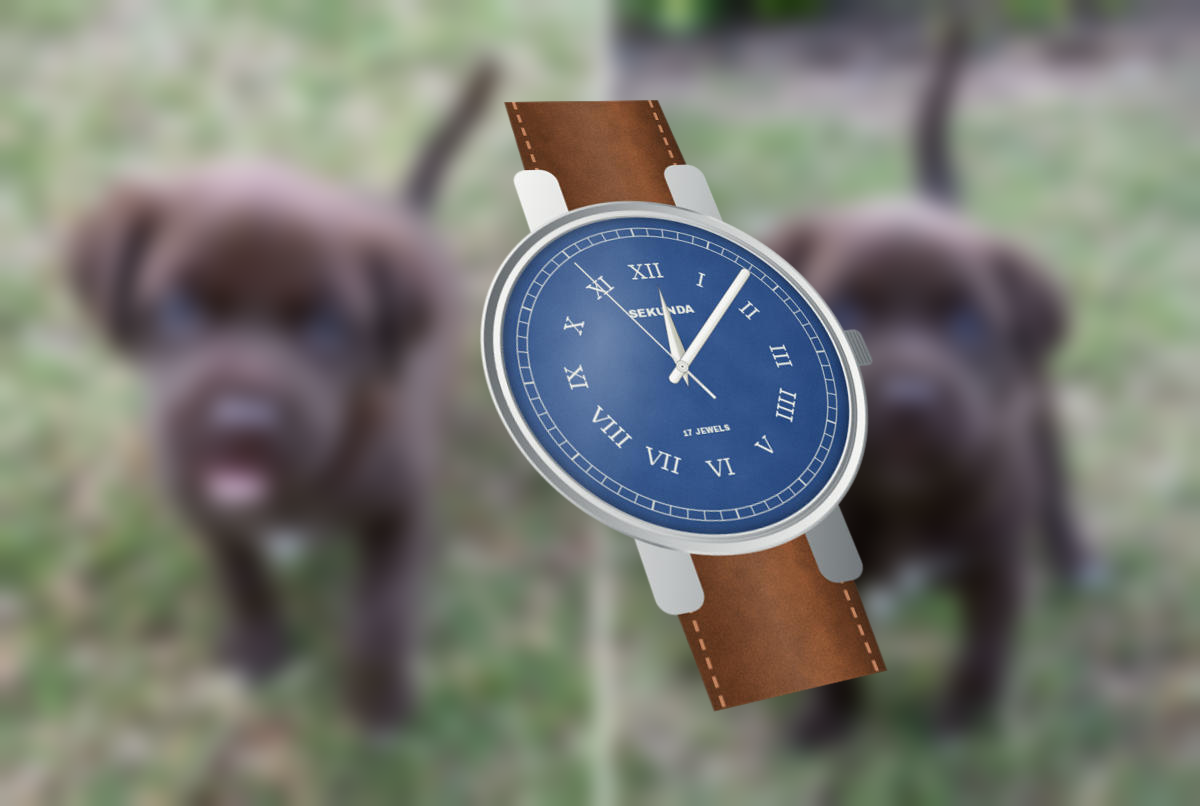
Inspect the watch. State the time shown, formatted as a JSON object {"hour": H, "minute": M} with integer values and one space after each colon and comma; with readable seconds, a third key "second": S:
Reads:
{"hour": 12, "minute": 7, "second": 55}
